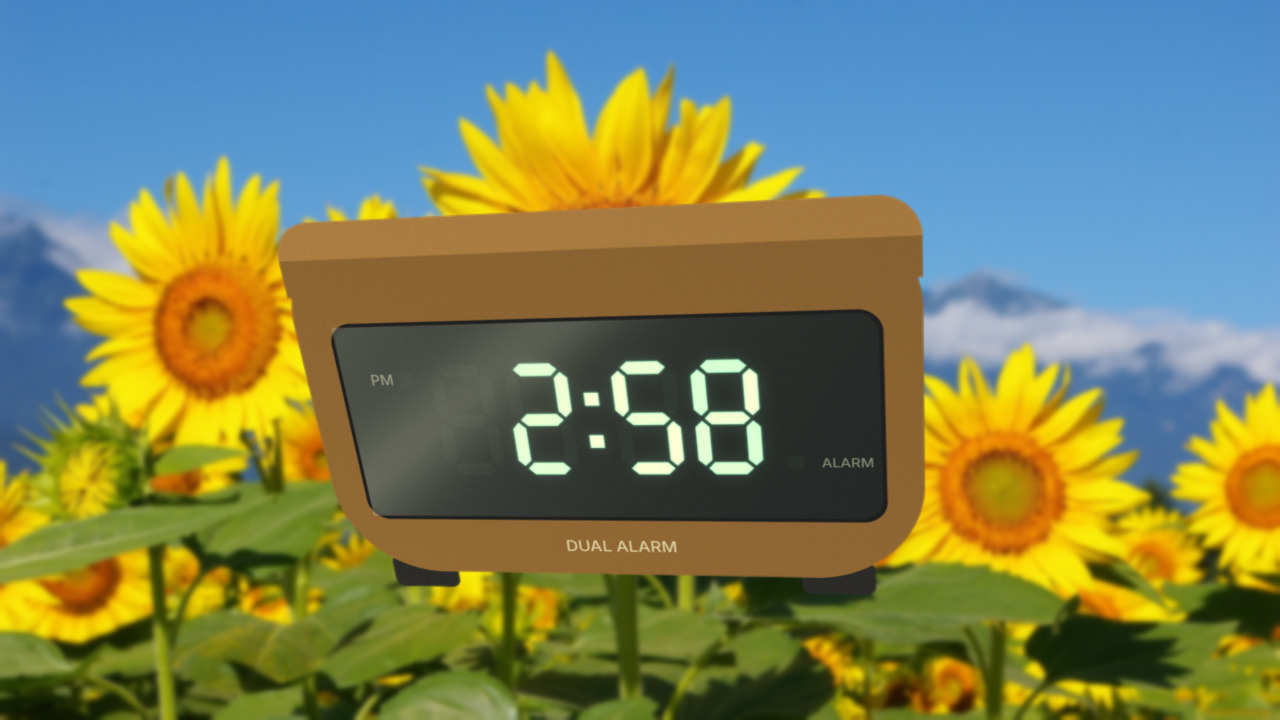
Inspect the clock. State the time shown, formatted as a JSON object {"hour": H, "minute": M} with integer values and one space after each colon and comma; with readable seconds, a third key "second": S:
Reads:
{"hour": 2, "minute": 58}
